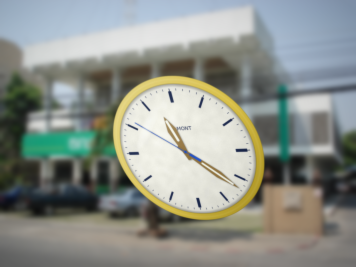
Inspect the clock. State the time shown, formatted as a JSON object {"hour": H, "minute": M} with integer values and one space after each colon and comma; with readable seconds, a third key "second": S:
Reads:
{"hour": 11, "minute": 21, "second": 51}
